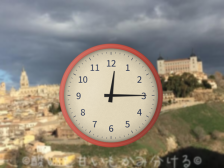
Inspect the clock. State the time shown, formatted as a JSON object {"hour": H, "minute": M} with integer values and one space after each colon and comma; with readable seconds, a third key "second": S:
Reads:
{"hour": 12, "minute": 15}
